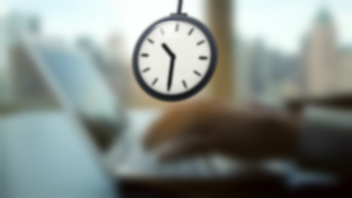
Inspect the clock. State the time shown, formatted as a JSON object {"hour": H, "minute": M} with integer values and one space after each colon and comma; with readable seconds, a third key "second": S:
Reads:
{"hour": 10, "minute": 30}
